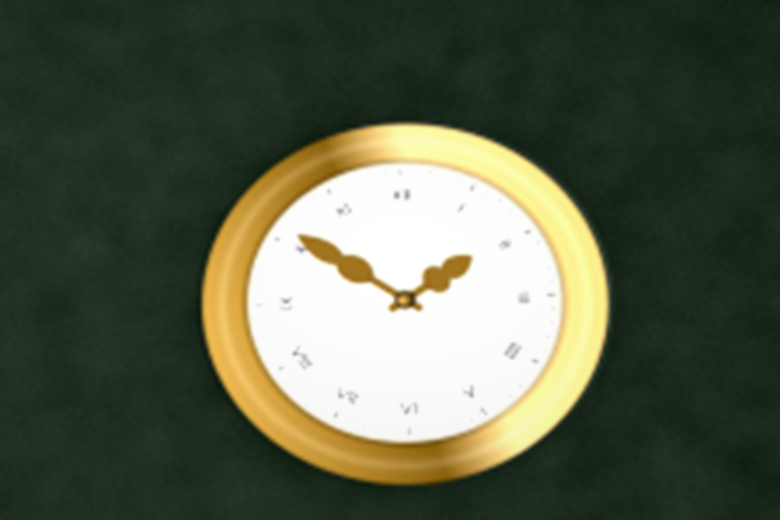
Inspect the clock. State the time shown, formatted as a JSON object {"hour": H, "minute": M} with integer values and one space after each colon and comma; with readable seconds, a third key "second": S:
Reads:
{"hour": 1, "minute": 51}
